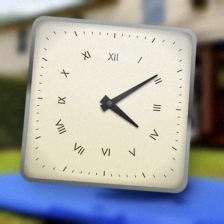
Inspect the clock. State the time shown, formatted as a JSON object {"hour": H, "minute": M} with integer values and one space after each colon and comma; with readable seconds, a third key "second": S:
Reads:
{"hour": 4, "minute": 9}
